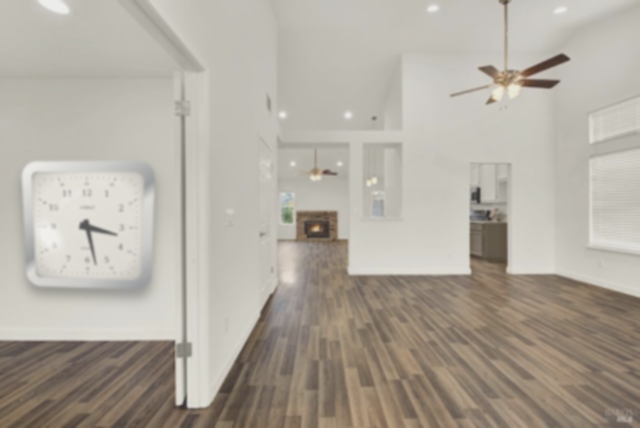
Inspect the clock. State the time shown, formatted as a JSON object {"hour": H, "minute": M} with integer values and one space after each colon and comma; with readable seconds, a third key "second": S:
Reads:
{"hour": 3, "minute": 28}
